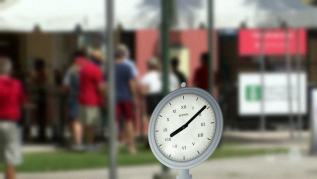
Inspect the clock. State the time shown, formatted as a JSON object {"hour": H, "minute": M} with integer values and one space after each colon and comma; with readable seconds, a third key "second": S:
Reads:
{"hour": 8, "minute": 9}
